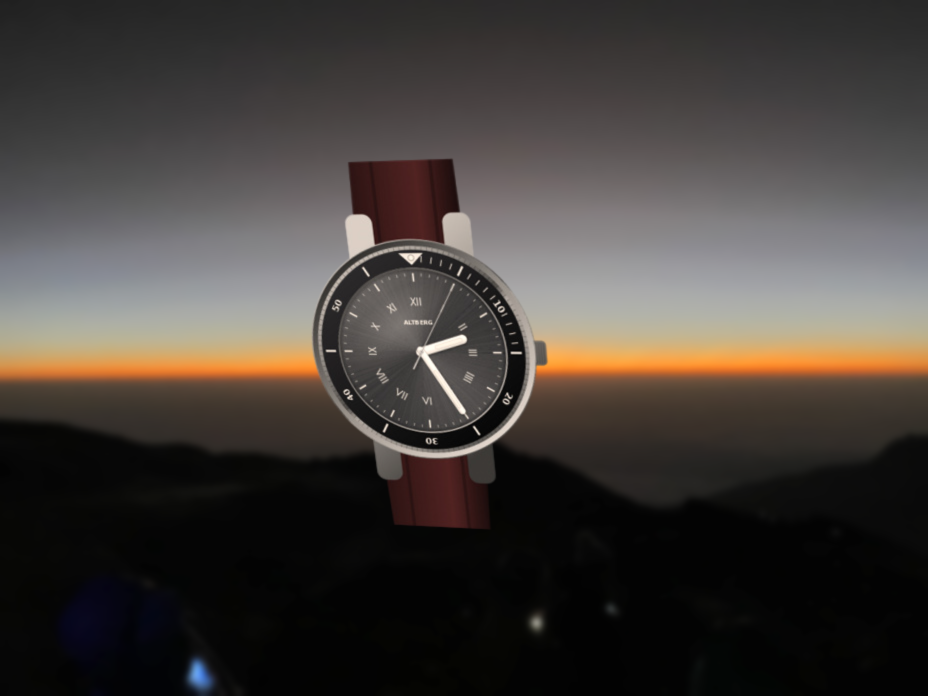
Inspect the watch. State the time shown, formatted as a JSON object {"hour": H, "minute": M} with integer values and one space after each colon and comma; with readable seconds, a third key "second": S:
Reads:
{"hour": 2, "minute": 25, "second": 5}
